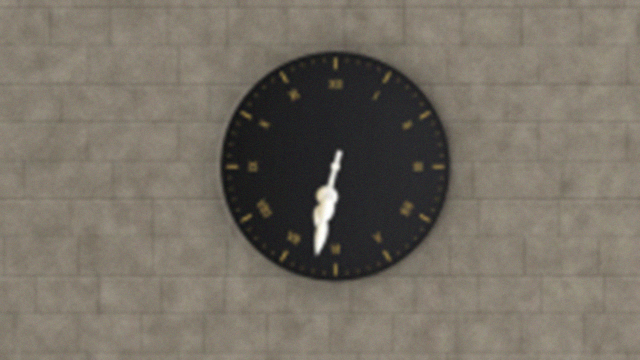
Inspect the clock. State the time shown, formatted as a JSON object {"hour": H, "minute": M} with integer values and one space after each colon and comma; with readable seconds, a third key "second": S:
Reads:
{"hour": 6, "minute": 32}
